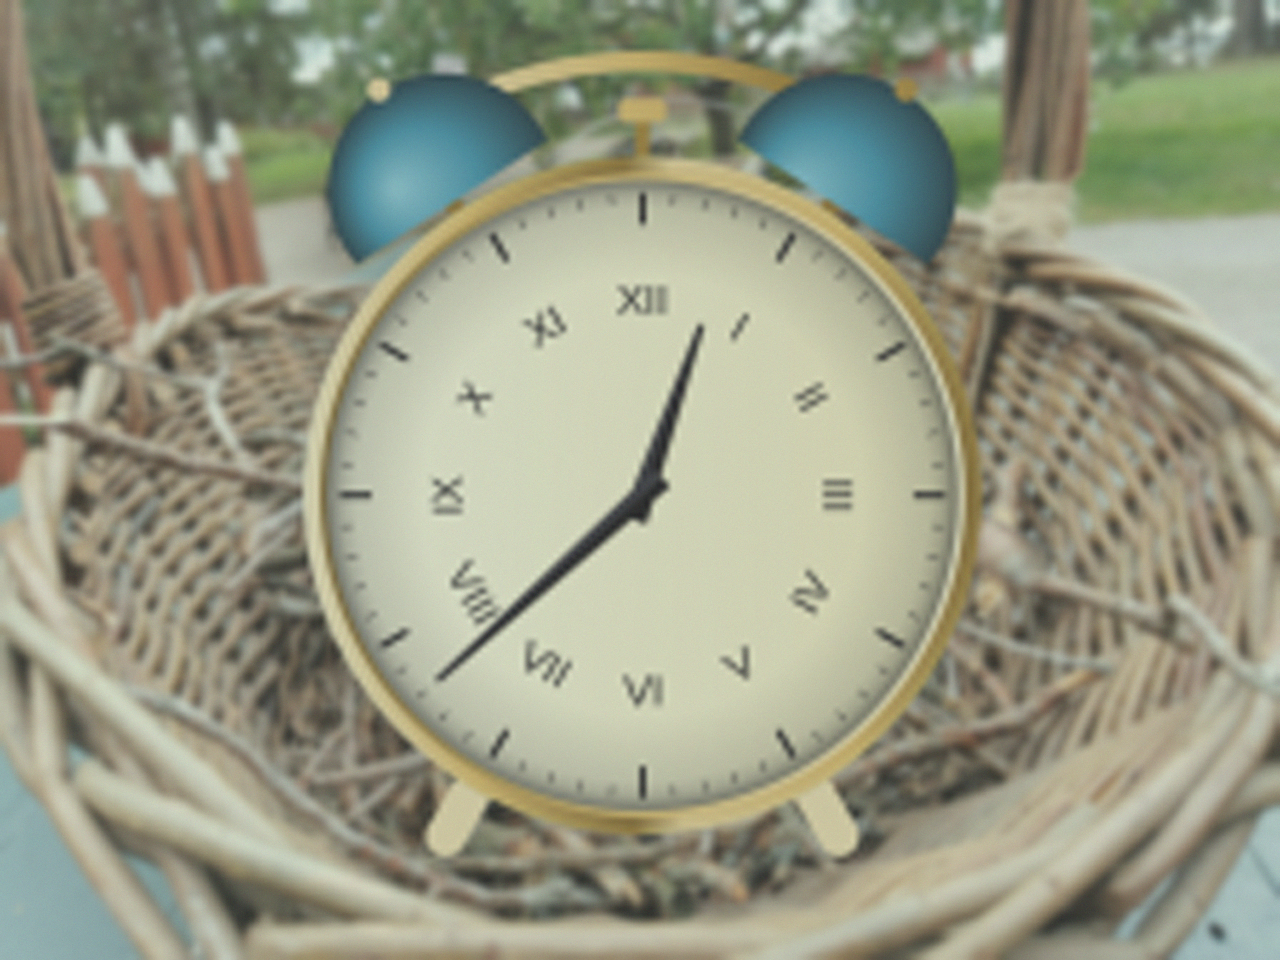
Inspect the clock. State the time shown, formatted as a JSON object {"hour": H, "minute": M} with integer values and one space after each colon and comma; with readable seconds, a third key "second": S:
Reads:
{"hour": 12, "minute": 38}
